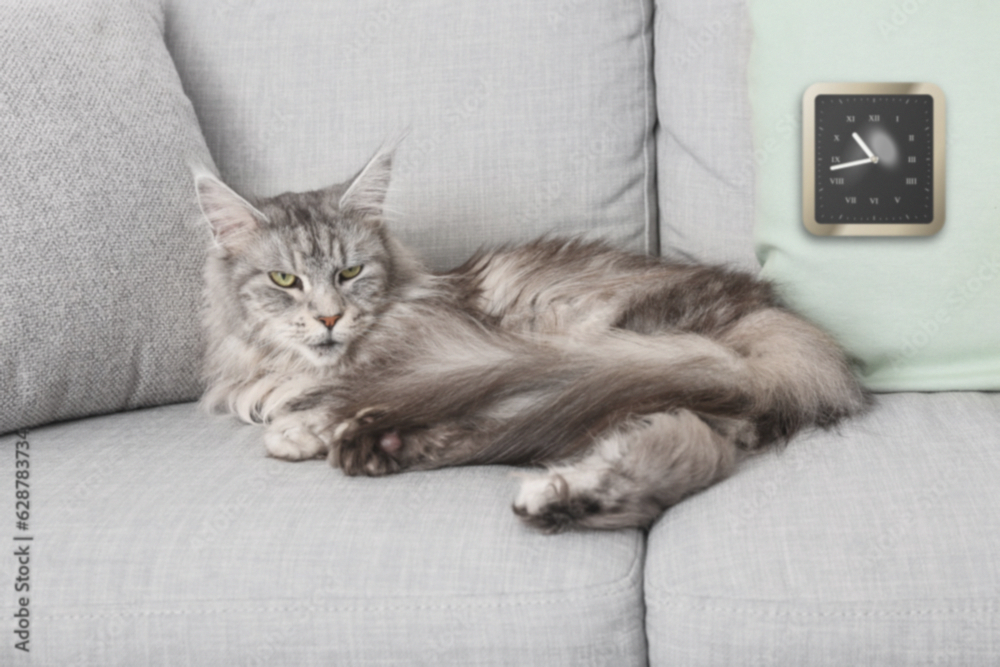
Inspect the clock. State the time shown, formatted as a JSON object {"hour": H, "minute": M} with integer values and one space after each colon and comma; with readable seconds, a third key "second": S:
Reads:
{"hour": 10, "minute": 43}
